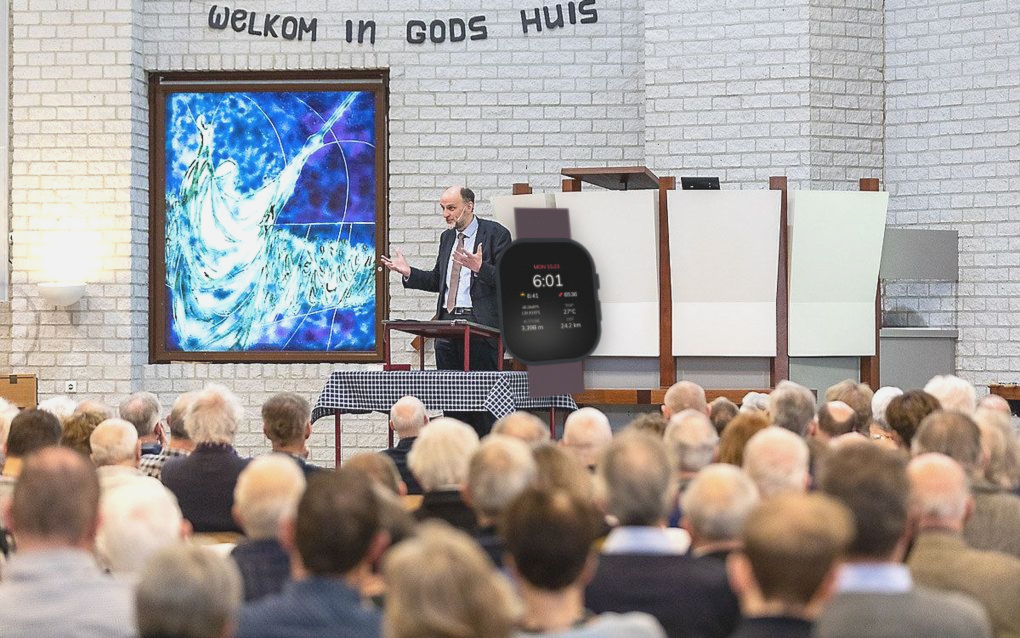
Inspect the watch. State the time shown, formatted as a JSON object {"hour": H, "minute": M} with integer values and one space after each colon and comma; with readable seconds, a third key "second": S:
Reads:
{"hour": 6, "minute": 1}
